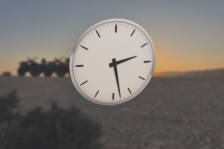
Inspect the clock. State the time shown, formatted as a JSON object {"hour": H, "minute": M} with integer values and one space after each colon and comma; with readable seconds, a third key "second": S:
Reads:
{"hour": 2, "minute": 28}
